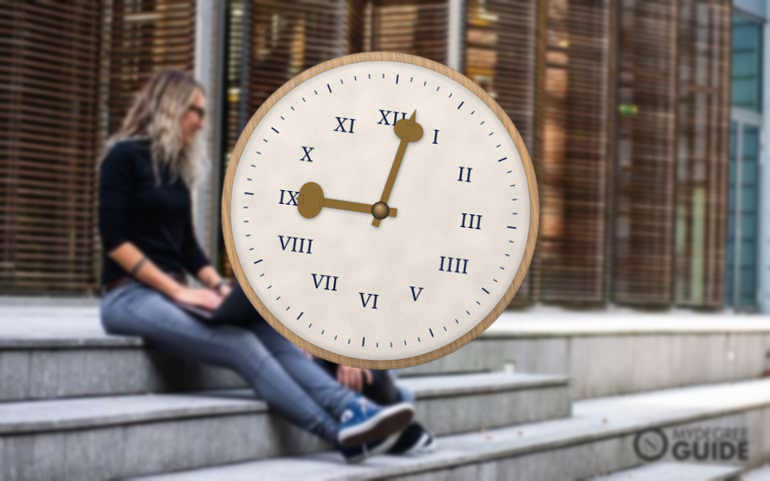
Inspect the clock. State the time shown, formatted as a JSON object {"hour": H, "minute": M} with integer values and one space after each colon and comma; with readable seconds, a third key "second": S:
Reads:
{"hour": 9, "minute": 2}
